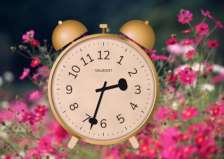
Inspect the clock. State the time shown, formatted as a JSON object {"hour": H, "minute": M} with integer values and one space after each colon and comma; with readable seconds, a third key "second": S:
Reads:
{"hour": 2, "minute": 33}
